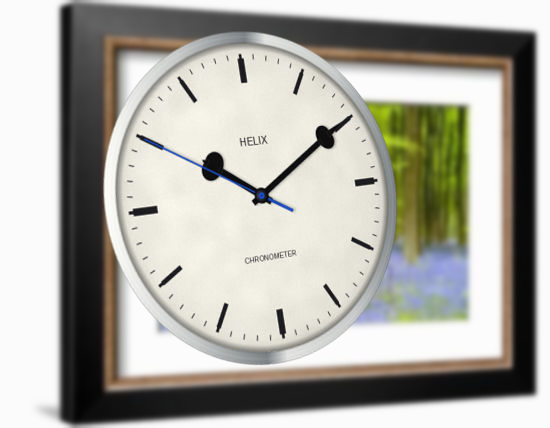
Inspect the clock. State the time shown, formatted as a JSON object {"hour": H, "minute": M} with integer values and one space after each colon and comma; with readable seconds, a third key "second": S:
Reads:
{"hour": 10, "minute": 9, "second": 50}
